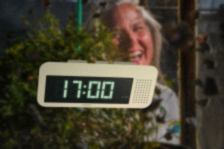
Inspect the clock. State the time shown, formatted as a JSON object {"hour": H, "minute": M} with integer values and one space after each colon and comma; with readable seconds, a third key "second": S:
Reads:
{"hour": 17, "minute": 0}
